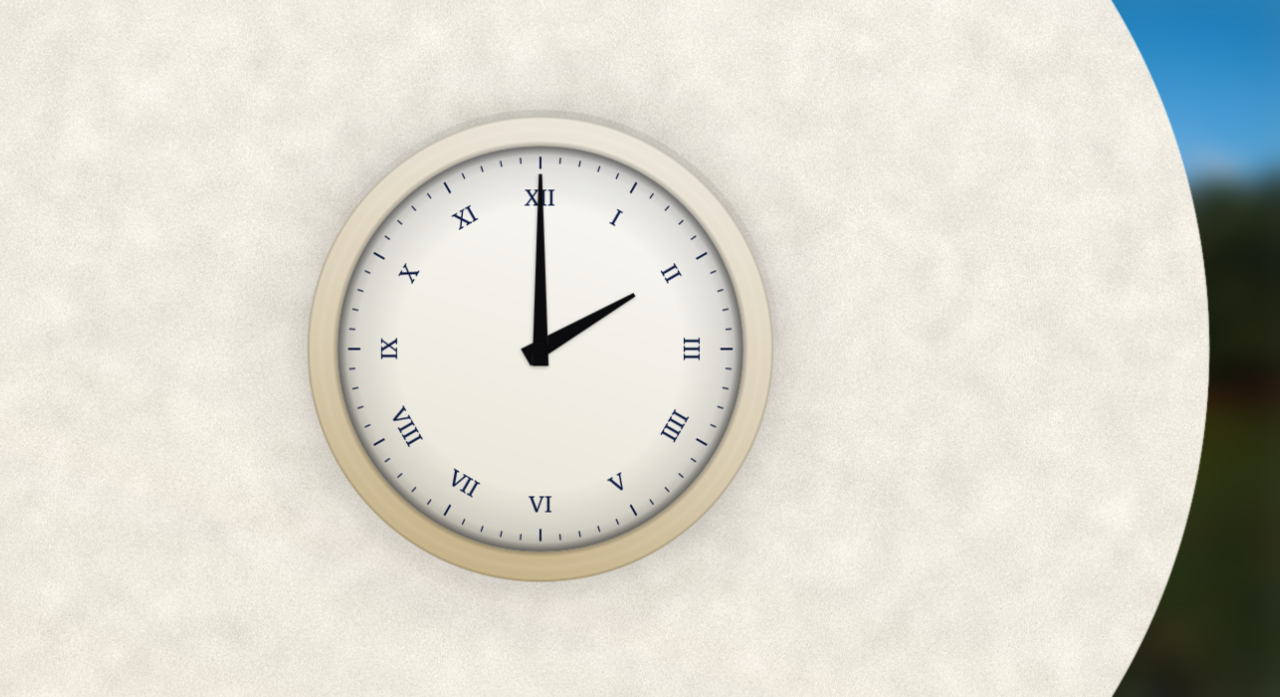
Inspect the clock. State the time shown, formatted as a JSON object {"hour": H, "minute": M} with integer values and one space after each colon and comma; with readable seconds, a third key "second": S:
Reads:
{"hour": 2, "minute": 0}
